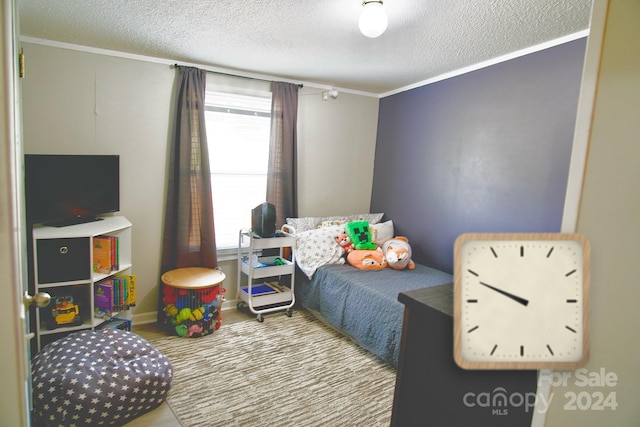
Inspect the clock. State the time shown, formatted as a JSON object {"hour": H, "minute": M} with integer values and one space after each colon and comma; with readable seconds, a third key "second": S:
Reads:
{"hour": 9, "minute": 49}
